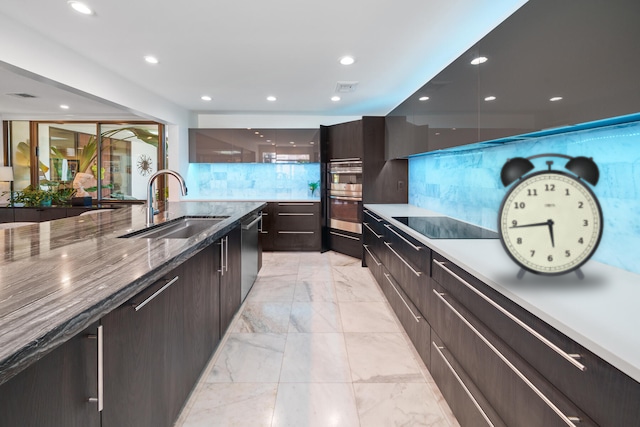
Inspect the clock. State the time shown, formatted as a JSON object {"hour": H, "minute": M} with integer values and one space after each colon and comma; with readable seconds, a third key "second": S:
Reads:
{"hour": 5, "minute": 44}
